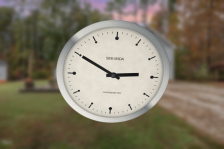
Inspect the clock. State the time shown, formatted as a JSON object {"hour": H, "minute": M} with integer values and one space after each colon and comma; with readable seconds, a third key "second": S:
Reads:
{"hour": 2, "minute": 50}
